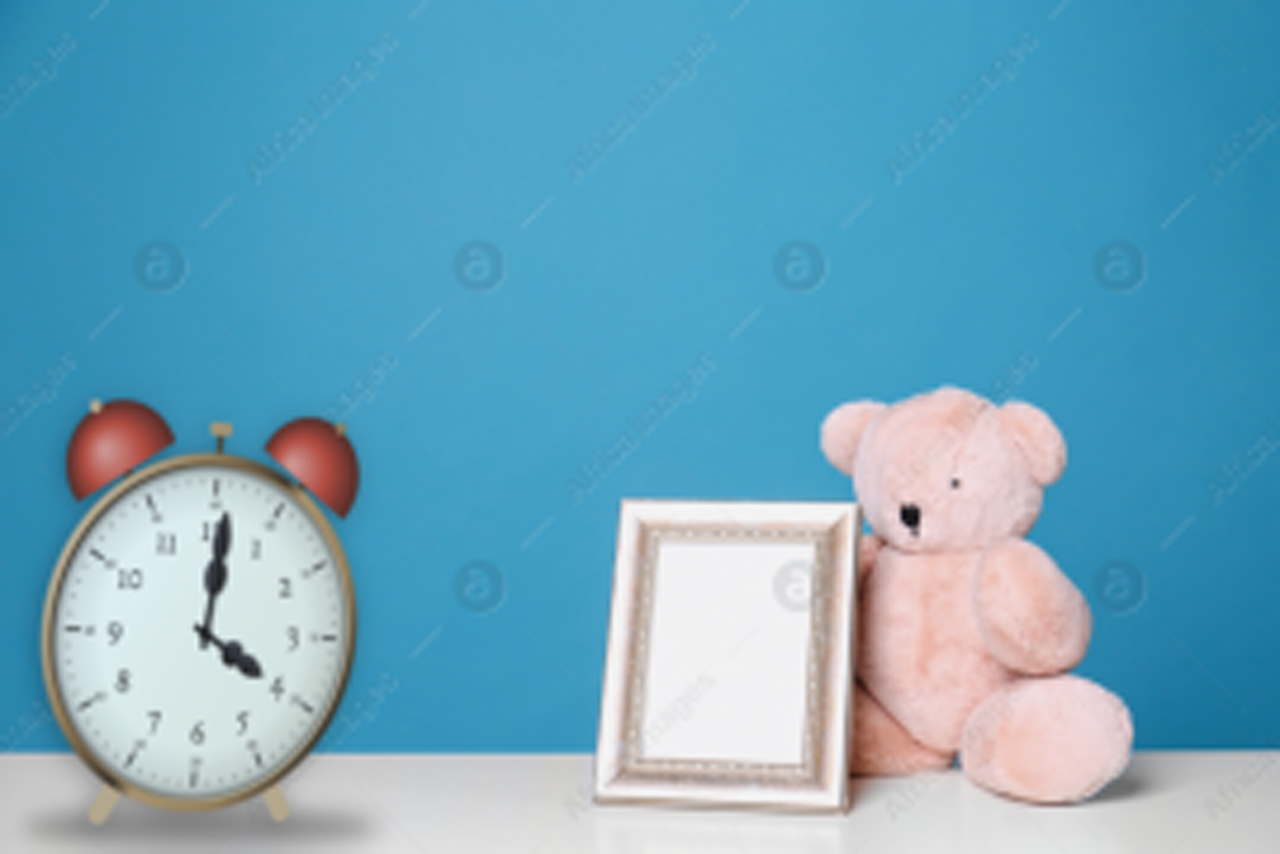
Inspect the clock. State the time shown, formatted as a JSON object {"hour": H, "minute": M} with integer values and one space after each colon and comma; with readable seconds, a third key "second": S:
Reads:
{"hour": 4, "minute": 1}
